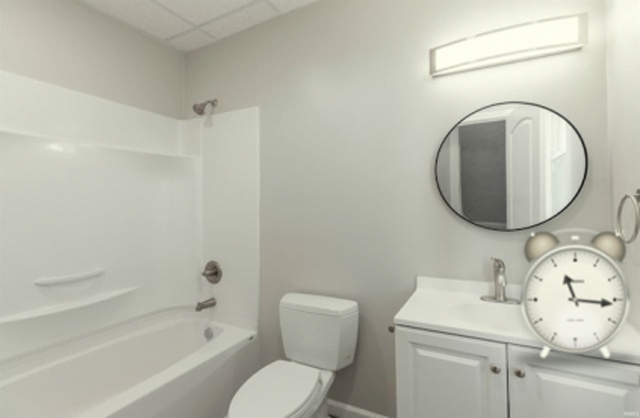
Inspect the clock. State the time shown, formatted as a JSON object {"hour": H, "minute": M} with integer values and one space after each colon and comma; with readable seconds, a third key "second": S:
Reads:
{"hour": 11, "minute": 16}
